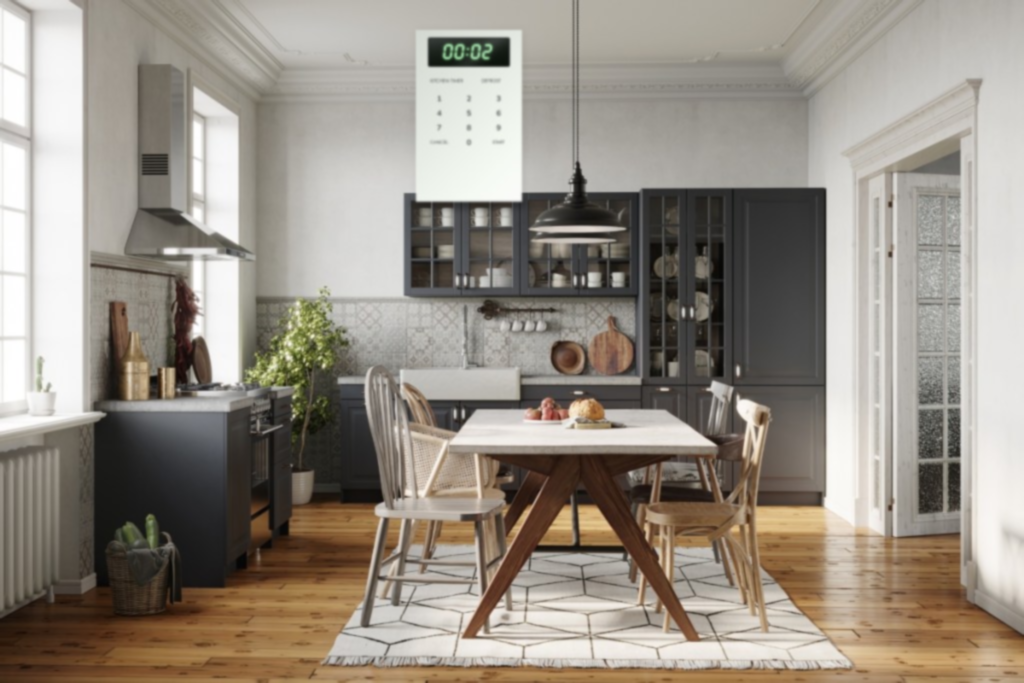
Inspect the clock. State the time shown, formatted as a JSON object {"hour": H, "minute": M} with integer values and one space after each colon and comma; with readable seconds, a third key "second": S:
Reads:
{"hour": 0, "minute": 2}
